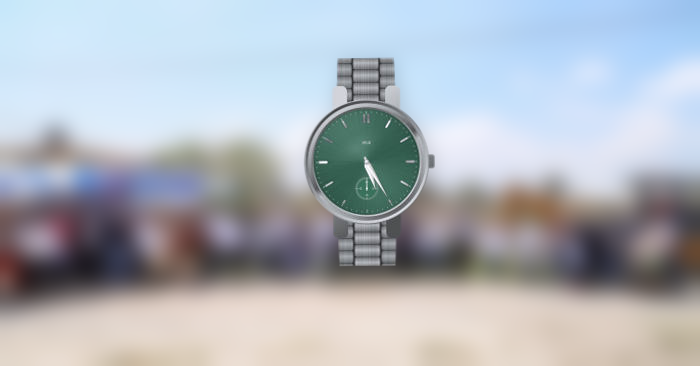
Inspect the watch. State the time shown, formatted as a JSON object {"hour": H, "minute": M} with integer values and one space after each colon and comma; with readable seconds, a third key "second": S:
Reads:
{"hour": 5, "minute": 25}
